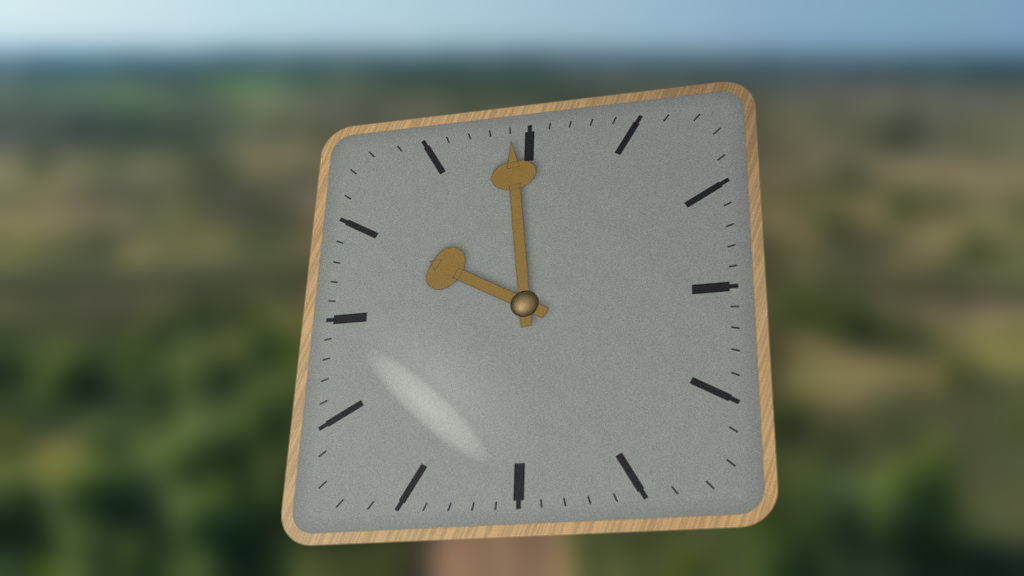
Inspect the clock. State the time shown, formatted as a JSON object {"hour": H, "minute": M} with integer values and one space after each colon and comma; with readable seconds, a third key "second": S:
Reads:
{"hour": 9, "minute": 59}
